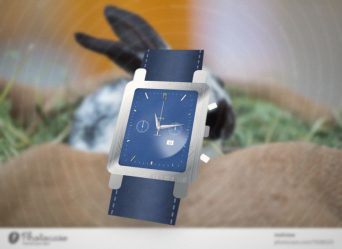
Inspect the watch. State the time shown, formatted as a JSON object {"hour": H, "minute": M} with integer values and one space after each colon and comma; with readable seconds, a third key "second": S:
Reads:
{"hour": 11, "minute": 13}
